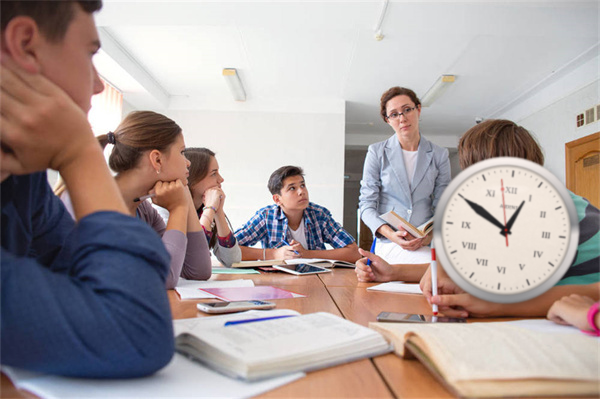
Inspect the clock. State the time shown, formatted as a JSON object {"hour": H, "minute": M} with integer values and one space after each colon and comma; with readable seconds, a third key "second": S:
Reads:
{"hour": 12, "minute": 49, "second": 58}
